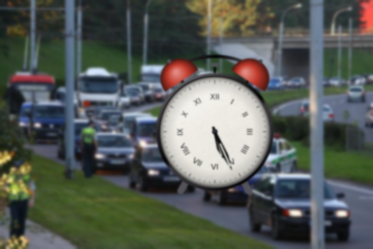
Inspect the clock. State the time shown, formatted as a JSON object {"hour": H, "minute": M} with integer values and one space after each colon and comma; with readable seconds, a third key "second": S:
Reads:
{"hour": 5, "minute": 26}
